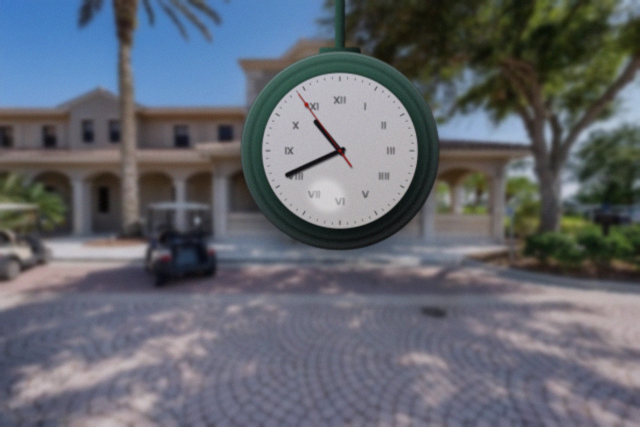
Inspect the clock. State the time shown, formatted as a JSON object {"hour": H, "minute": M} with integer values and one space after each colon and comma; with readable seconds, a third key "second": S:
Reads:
{"hour": 10, "minute": 40, "second": 54}
